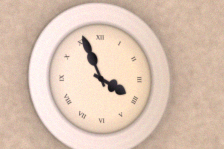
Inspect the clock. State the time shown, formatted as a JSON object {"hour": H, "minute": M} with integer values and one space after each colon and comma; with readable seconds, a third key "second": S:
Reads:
{"hour": 3, "minute": 56}
